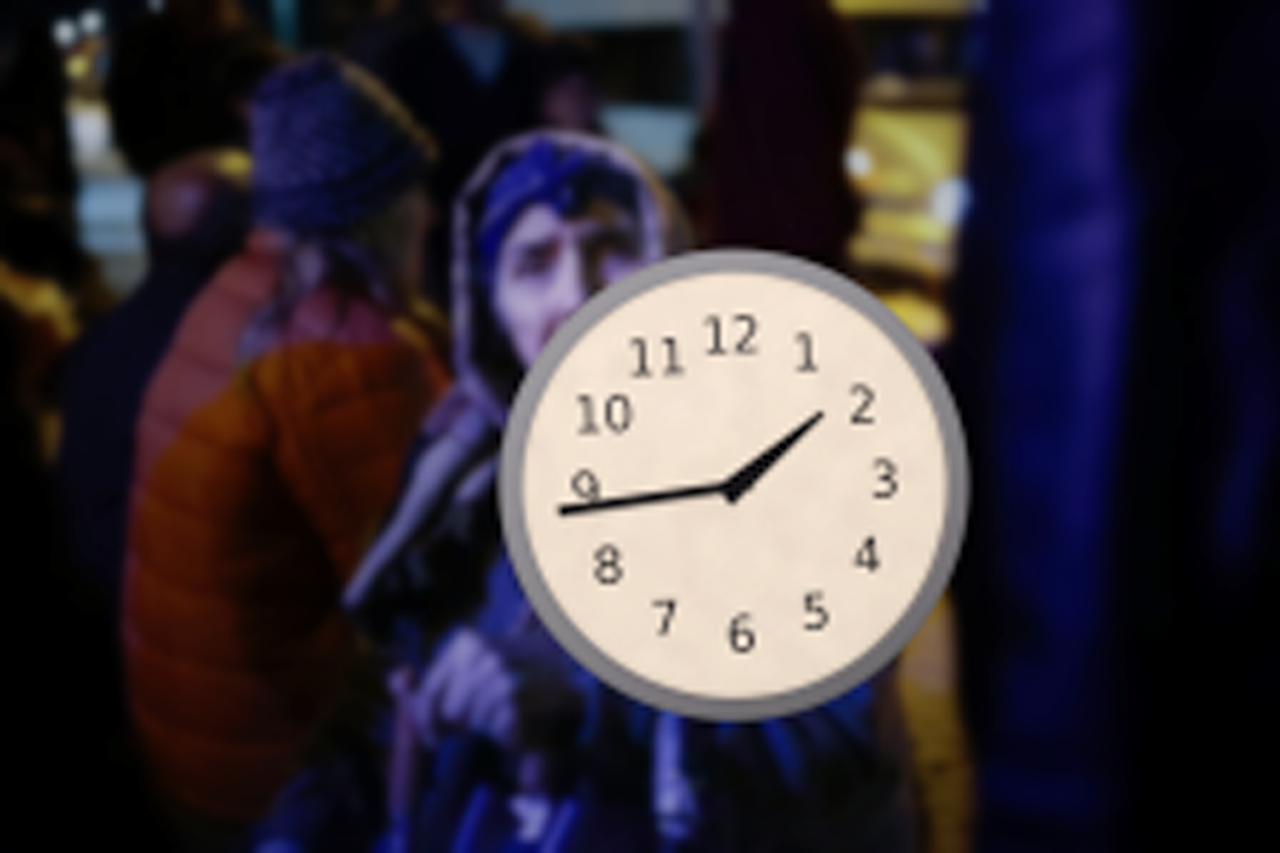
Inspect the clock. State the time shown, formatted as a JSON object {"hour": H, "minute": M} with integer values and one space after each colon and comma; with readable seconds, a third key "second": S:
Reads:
{"hour": 1, "minute": 44}
